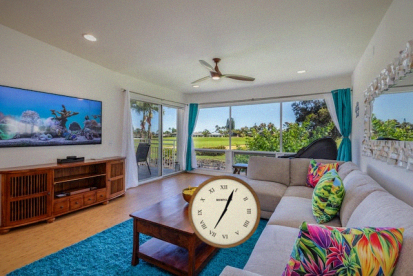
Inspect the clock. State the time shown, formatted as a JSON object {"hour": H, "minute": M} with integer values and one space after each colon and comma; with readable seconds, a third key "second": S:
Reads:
{"hour": 7, "minute": 4}
